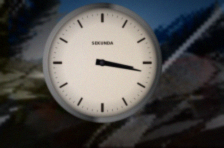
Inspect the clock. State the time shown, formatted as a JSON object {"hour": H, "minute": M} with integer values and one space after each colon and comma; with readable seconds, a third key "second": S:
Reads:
{"hour": 3, "minute": 17}
